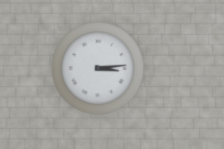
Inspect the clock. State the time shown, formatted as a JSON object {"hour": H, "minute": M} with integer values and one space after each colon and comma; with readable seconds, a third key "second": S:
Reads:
{"hour": 3, "minute": 14}
